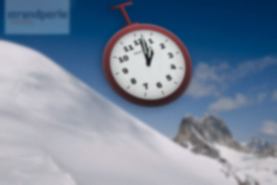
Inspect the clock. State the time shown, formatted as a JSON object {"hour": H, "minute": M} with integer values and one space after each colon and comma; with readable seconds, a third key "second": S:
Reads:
{"hour": 1, "minute": 2}
